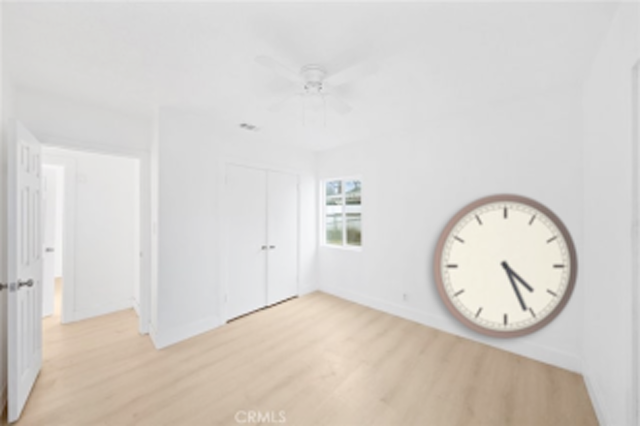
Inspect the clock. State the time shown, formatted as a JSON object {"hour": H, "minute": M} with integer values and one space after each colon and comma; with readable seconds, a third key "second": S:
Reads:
{"hour": 4, "minute": 26}
